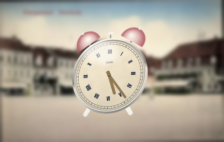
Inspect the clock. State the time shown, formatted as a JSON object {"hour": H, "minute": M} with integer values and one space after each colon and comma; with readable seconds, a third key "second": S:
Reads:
{"hour": 5, "minute": 24}
